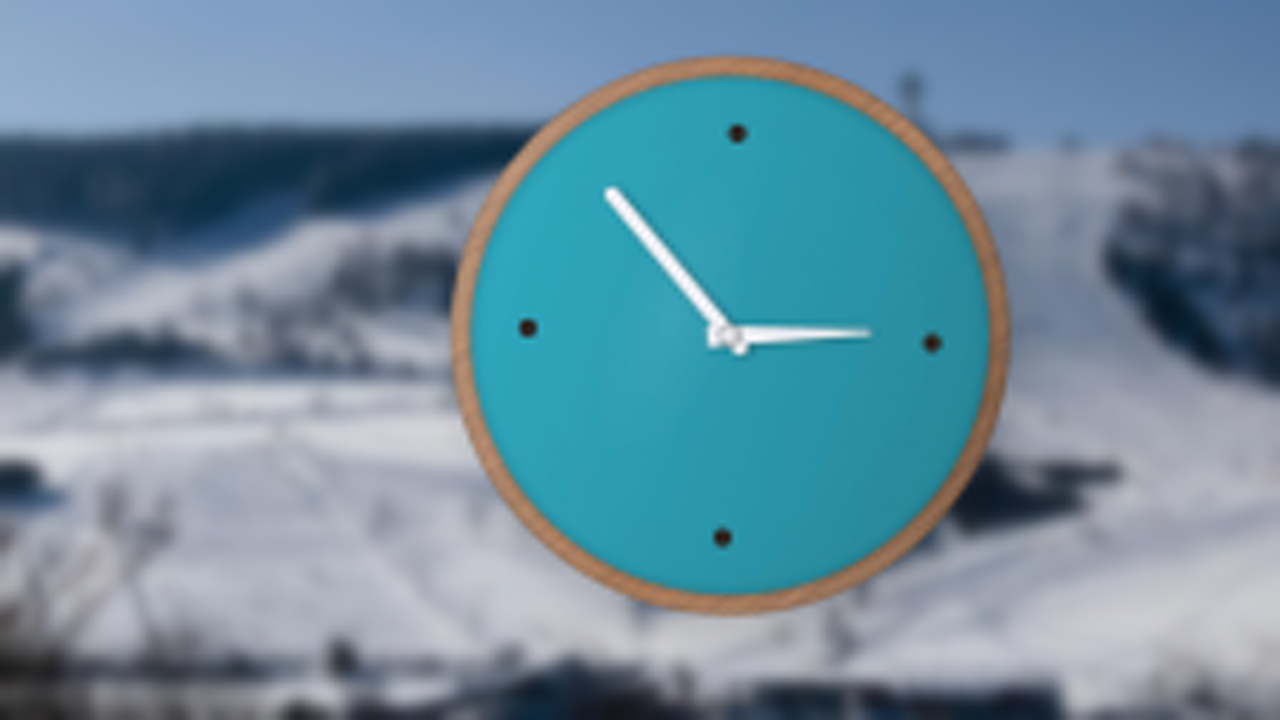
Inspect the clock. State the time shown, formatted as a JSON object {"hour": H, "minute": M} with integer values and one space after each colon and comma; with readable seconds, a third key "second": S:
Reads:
{"hour": 2, "minute": 53}
